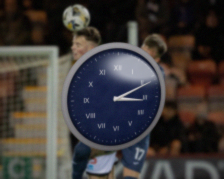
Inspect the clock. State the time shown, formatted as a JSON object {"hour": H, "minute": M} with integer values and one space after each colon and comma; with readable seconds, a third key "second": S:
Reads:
{"hour": 3, "minute": 11}
